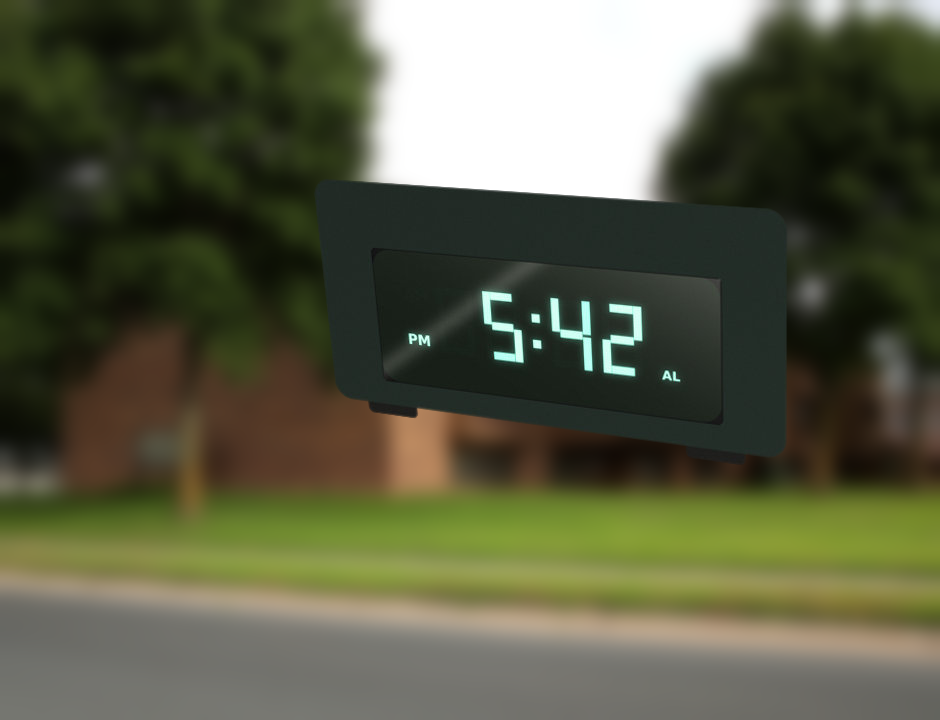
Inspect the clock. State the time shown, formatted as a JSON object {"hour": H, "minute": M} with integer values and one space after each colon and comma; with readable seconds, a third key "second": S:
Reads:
{"hour": 5, "minute": 42}
